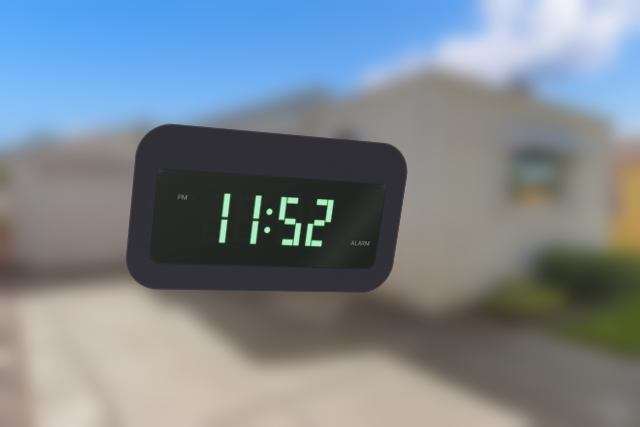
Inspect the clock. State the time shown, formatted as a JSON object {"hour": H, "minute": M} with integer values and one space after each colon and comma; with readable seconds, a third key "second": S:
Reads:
{"hour": 11, "minute": 52}
